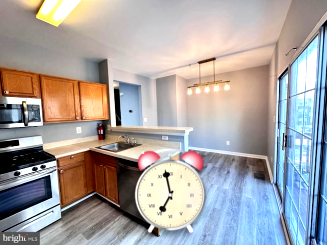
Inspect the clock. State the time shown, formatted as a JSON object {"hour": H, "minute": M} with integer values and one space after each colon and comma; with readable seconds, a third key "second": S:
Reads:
{"hour": 6, "minute": 58}
